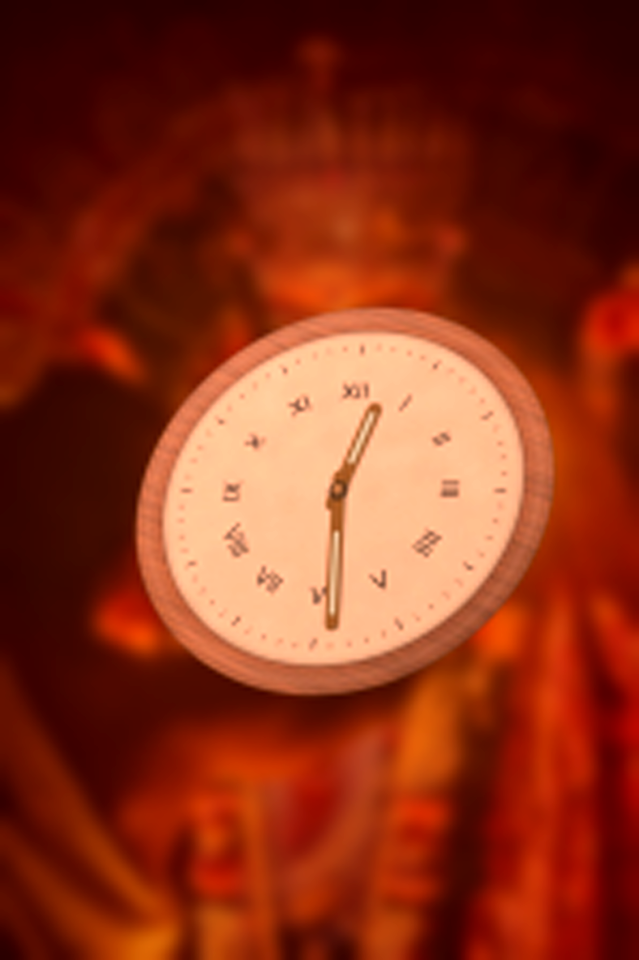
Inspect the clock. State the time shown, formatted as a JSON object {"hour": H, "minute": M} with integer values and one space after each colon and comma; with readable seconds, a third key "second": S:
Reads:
{"hour": 12, "minute": 29}
